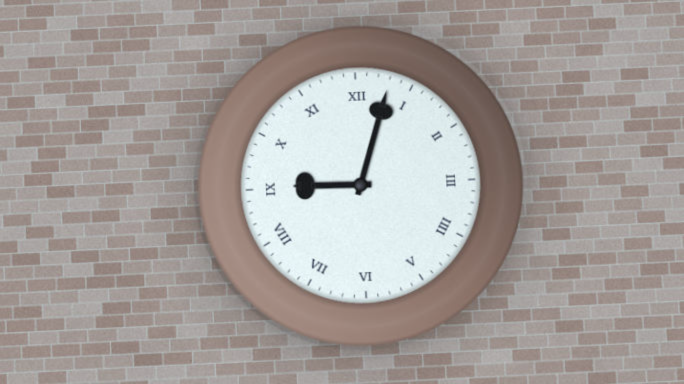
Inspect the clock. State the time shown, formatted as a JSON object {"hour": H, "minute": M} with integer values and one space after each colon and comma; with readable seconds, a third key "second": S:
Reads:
{"hour": 9, "minute": 3}
